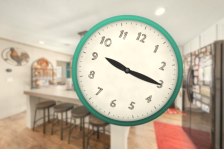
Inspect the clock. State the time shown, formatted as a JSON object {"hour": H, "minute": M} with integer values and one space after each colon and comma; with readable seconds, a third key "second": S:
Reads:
{"hour": 9, "minute": 15}
